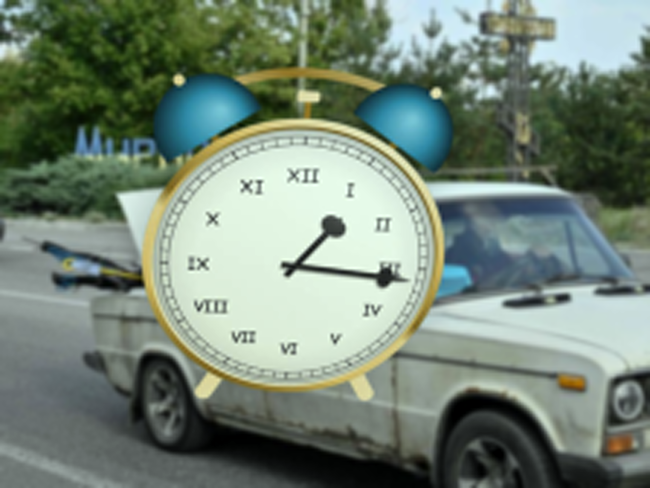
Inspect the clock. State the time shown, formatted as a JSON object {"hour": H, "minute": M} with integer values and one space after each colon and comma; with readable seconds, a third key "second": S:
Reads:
{"hour": 1, "minute": 16}
